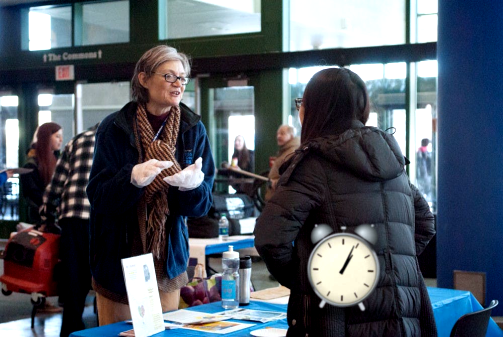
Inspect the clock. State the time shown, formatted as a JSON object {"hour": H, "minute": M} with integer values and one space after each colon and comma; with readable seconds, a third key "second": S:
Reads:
{"hour": 1, "minute": 4}
